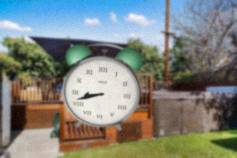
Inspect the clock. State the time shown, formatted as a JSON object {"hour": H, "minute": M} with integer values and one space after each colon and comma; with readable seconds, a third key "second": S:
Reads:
{"hour": 8, "minute": 42}
